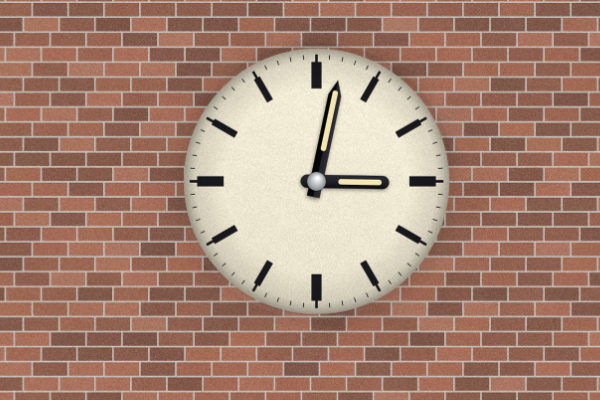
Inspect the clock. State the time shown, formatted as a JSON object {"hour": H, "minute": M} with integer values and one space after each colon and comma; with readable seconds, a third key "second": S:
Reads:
{"hour": 3, "minute": 2}
